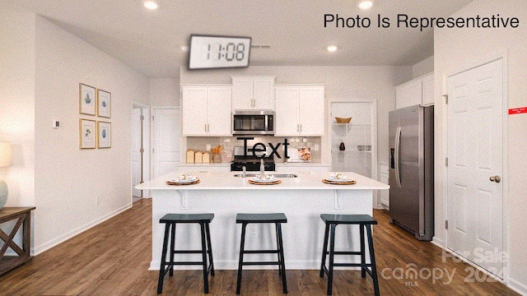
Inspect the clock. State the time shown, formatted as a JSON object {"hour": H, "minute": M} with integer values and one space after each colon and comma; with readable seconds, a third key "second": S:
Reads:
{"hour": 11, "minute": 8}
